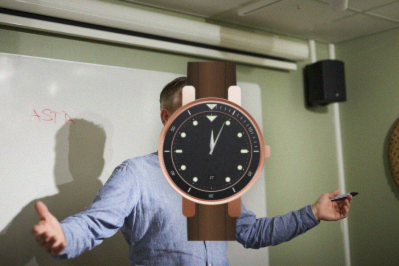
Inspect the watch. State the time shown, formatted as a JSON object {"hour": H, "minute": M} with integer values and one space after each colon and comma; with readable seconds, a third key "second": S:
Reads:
{"hour": 12, "minute": 4}
